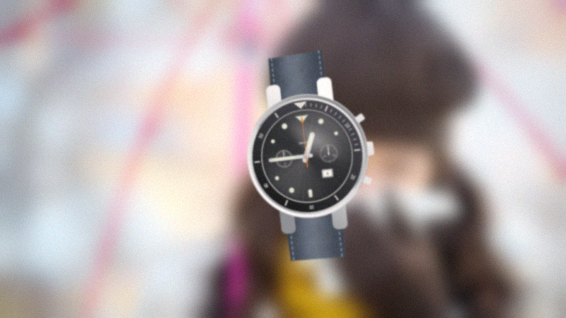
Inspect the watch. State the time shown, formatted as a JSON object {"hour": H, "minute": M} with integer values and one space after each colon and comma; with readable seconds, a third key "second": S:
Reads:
{"hour": 12, "minute": 45}
